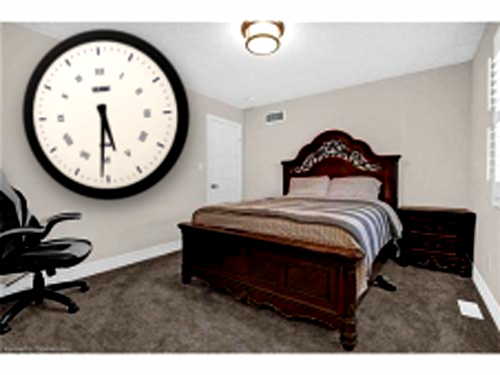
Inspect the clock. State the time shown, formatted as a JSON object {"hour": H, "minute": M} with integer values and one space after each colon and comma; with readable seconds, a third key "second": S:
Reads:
{"hour": 5, "minute": 31}
